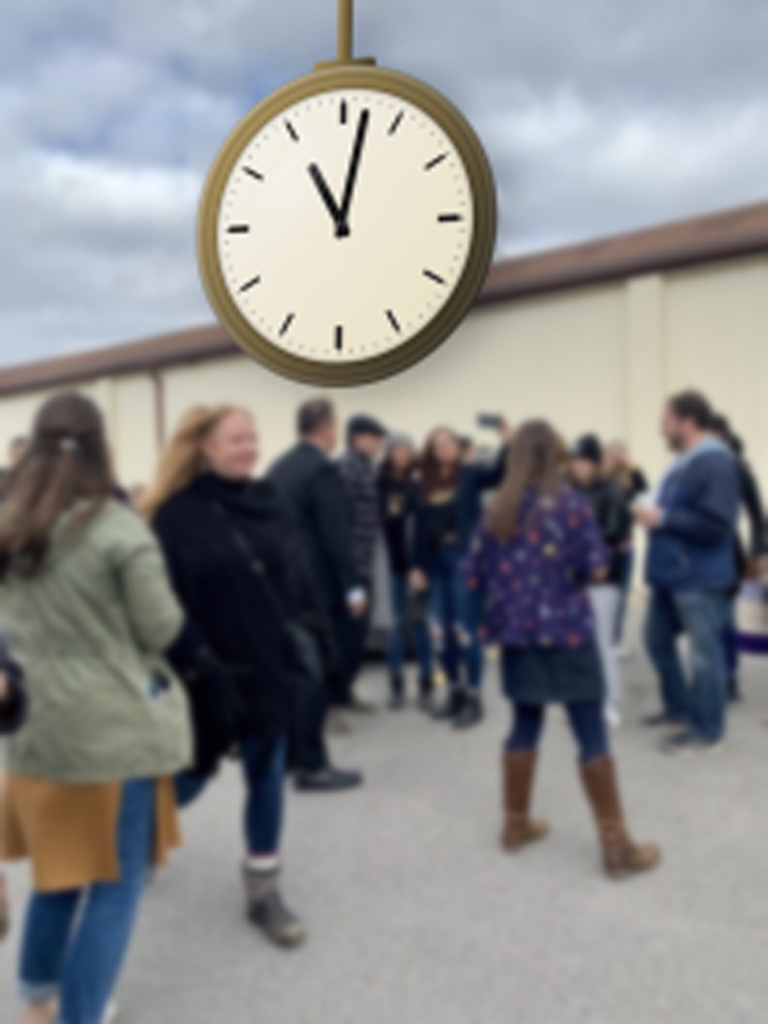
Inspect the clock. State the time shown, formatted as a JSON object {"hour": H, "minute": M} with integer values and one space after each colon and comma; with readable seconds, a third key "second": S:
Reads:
{"hour": 11, "minute": 2}
